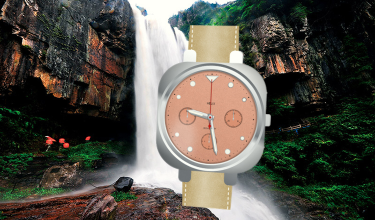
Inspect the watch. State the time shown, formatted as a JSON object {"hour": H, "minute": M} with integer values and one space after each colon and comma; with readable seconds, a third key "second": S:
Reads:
{"hour": 9, "minute": 28}
